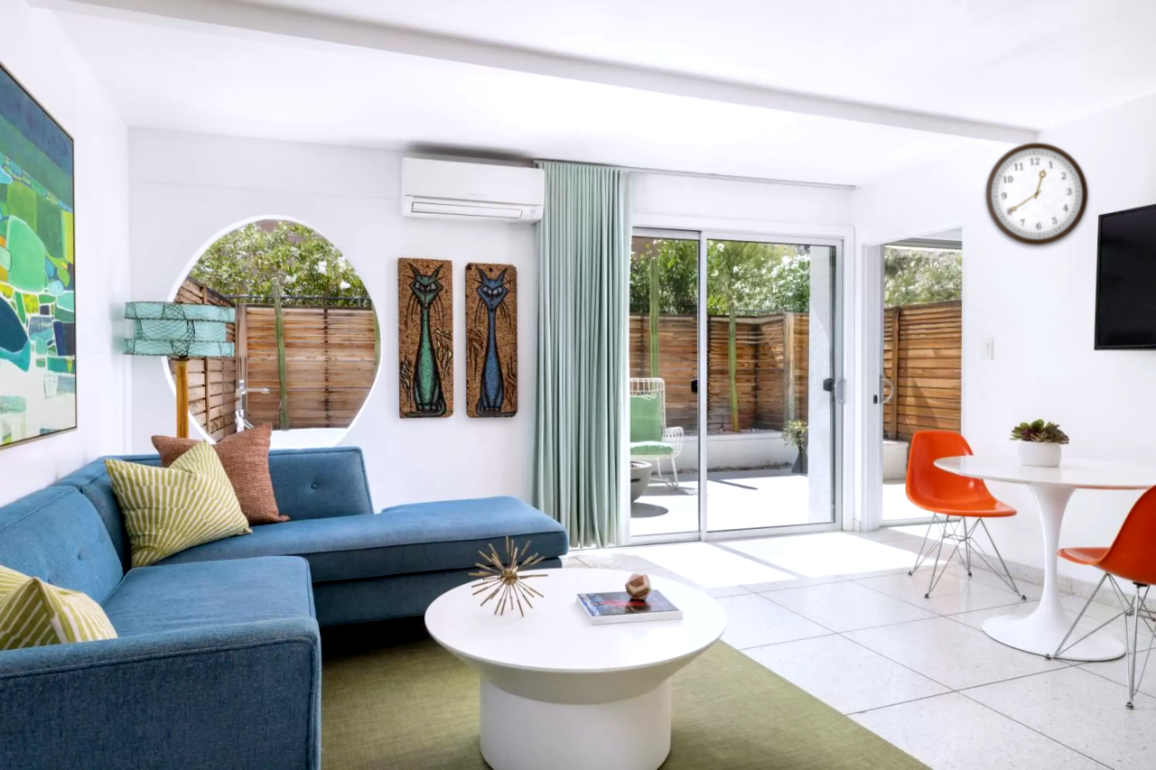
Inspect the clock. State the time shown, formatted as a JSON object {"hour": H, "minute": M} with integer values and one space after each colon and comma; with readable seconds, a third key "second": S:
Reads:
{"hour": 12, "minute": 40}
